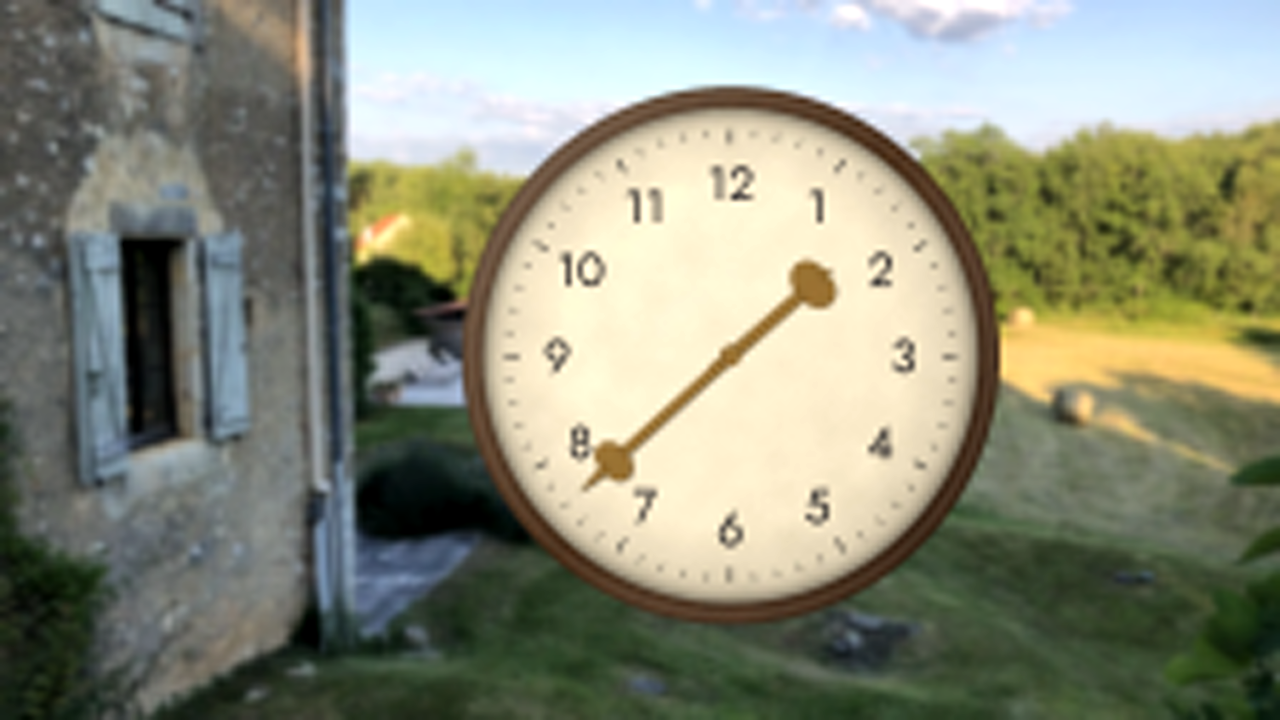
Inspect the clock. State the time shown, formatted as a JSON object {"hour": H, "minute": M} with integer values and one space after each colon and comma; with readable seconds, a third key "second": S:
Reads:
{"hour": 1, "minute": 38}
